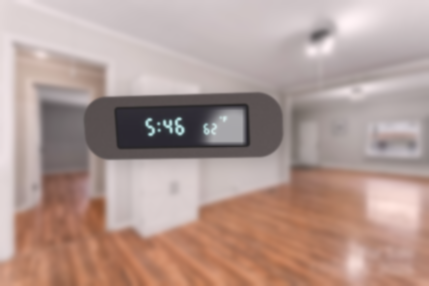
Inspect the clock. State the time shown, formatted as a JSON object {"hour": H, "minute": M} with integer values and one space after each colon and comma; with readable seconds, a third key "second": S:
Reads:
{"hour": 5, "minute": 46}
